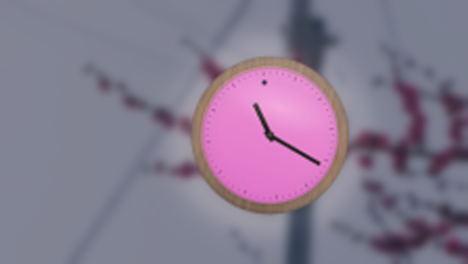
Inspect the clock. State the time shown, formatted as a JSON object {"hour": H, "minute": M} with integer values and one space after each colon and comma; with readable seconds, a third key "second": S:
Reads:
{"hour": 11, "minute": 21}
